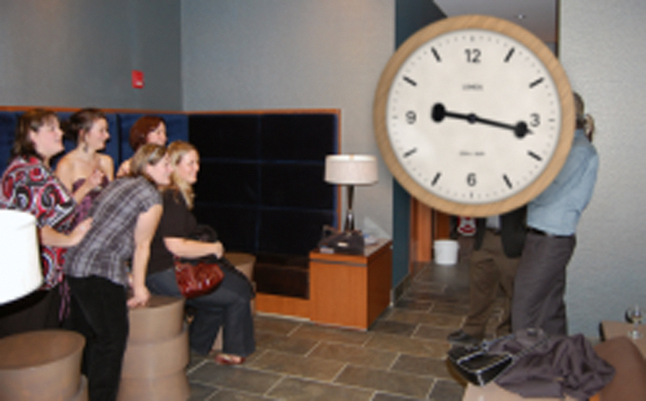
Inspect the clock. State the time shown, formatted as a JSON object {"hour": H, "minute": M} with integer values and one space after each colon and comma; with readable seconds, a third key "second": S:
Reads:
{"hour": 9, "minute": 17}
